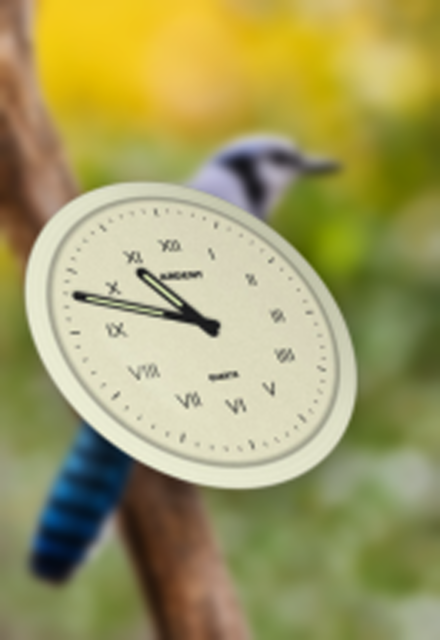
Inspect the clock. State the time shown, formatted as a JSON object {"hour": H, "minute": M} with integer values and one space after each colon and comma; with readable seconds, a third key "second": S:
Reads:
{"hour": 10, "minute": 48}
